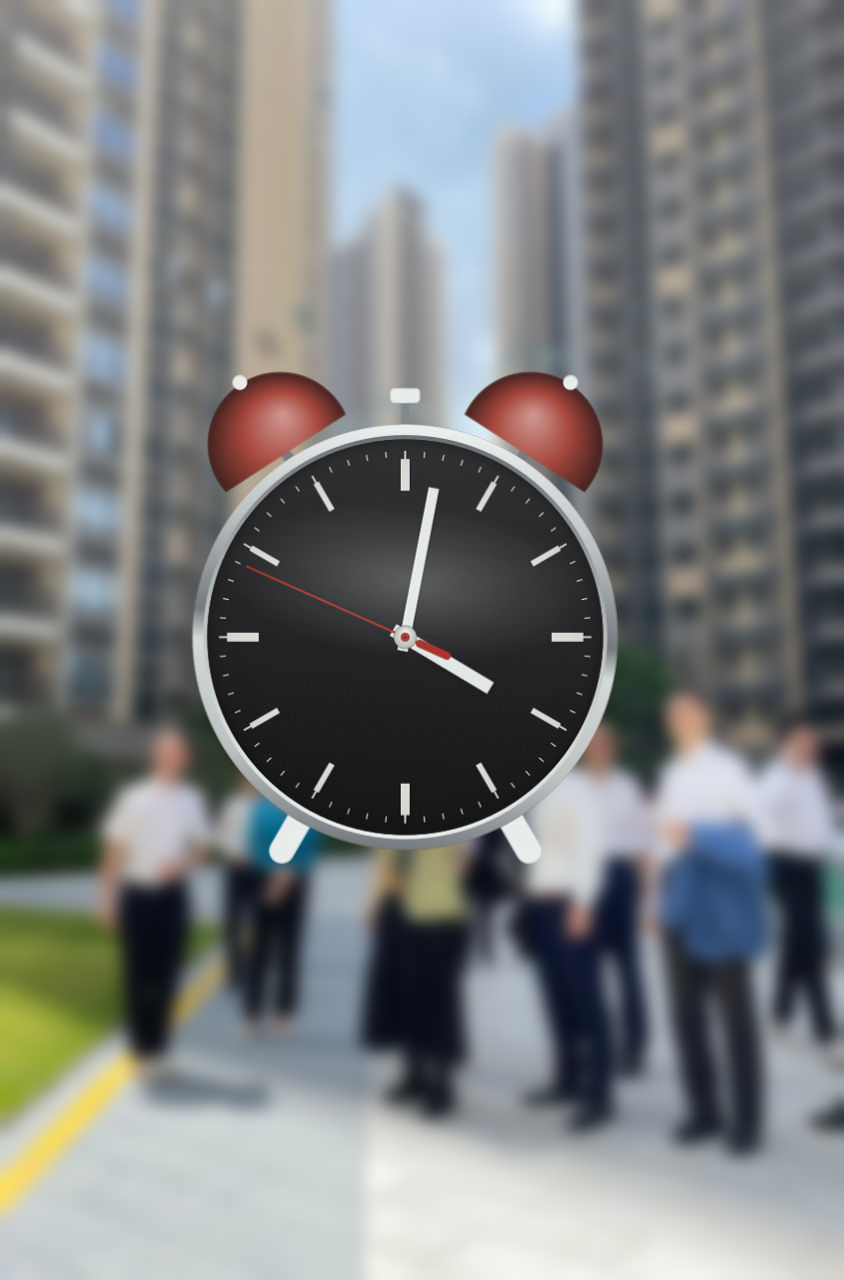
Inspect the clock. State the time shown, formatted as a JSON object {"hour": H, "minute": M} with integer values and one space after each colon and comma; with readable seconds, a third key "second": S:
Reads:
{"hour": 4, "minute": 1, "second": 49}
